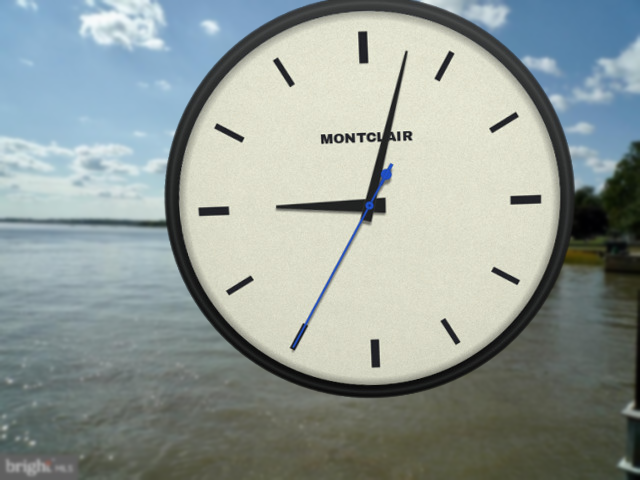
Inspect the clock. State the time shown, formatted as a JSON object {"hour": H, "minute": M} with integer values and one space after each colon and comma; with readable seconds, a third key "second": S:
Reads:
{"hour": 9, "minute": 2, "second": 35}
